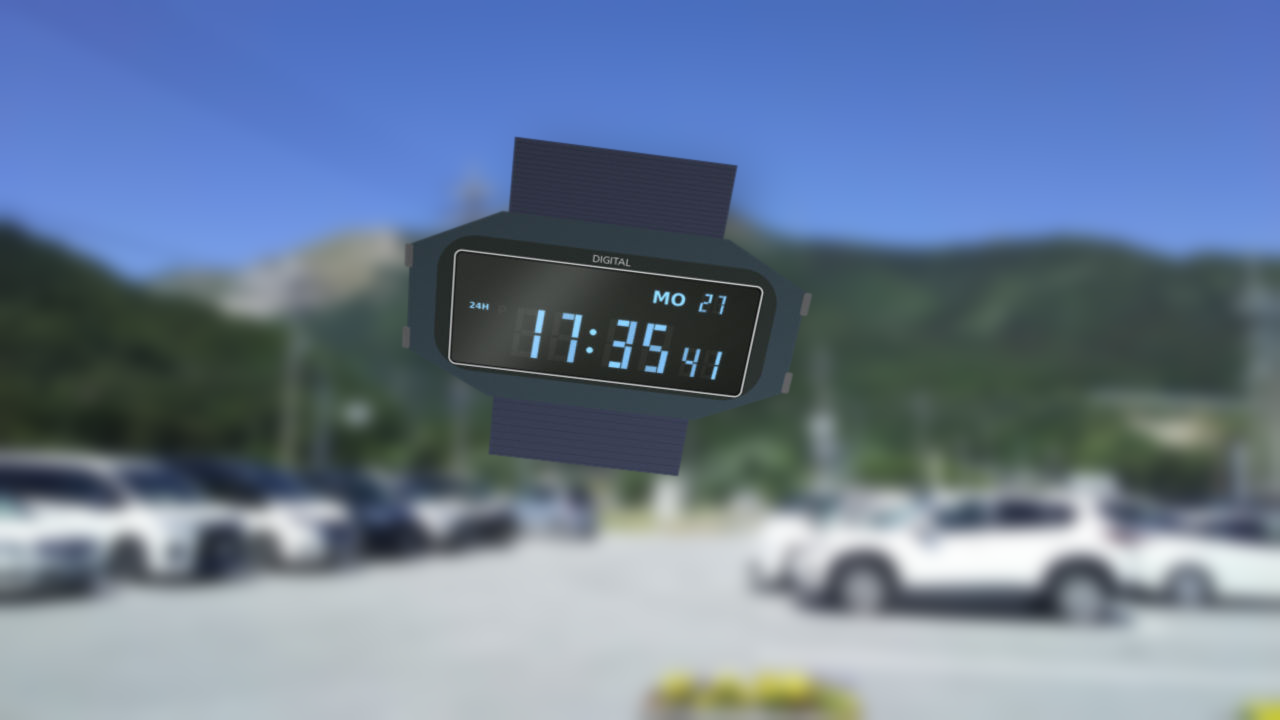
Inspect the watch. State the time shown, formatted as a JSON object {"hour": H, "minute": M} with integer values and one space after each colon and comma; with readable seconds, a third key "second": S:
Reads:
{"hour": 17, "minute": 35, "second": 41}
